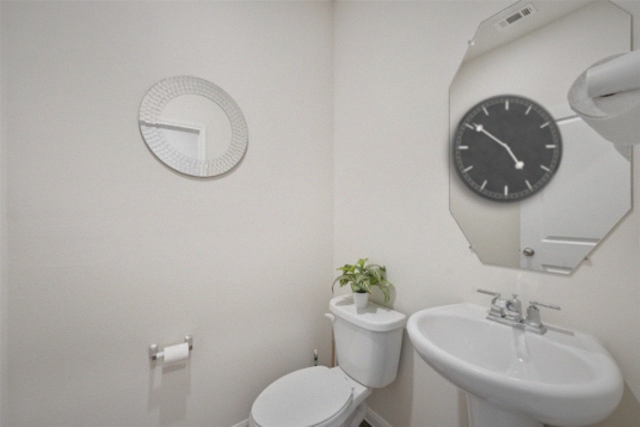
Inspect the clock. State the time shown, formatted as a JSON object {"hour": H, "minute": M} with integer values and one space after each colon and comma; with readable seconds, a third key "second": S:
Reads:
{"hour": 4, "minute": 51}
